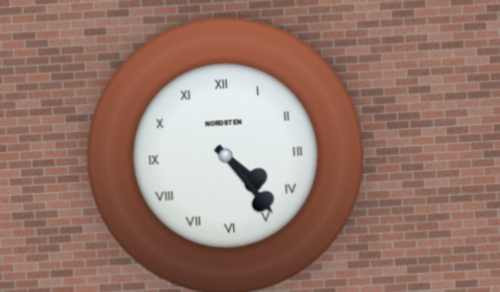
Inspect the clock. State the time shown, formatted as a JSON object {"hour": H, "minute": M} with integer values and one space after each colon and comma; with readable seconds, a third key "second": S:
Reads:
{"hour": 4, "minute": 24}
